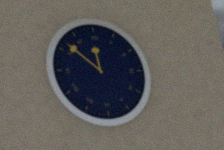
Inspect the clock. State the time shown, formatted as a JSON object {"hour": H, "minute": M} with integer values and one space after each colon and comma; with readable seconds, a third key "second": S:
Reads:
{"hour": 11, "minute": 52}
